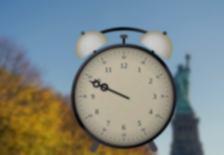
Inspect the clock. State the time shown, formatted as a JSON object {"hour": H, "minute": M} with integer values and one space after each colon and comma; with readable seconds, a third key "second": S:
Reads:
{"hour": 9, "minute": 49}
